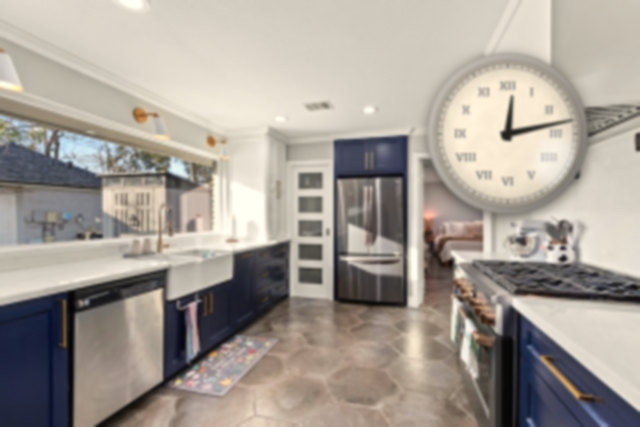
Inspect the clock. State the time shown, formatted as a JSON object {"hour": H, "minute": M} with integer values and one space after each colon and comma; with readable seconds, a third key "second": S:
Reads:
{"hour": 12, "minute": 13}
